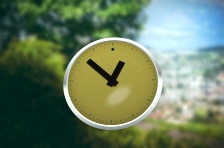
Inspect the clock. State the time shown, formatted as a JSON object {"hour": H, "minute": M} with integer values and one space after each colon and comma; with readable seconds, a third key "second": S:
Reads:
{"hour": 12, "minute": 52}
